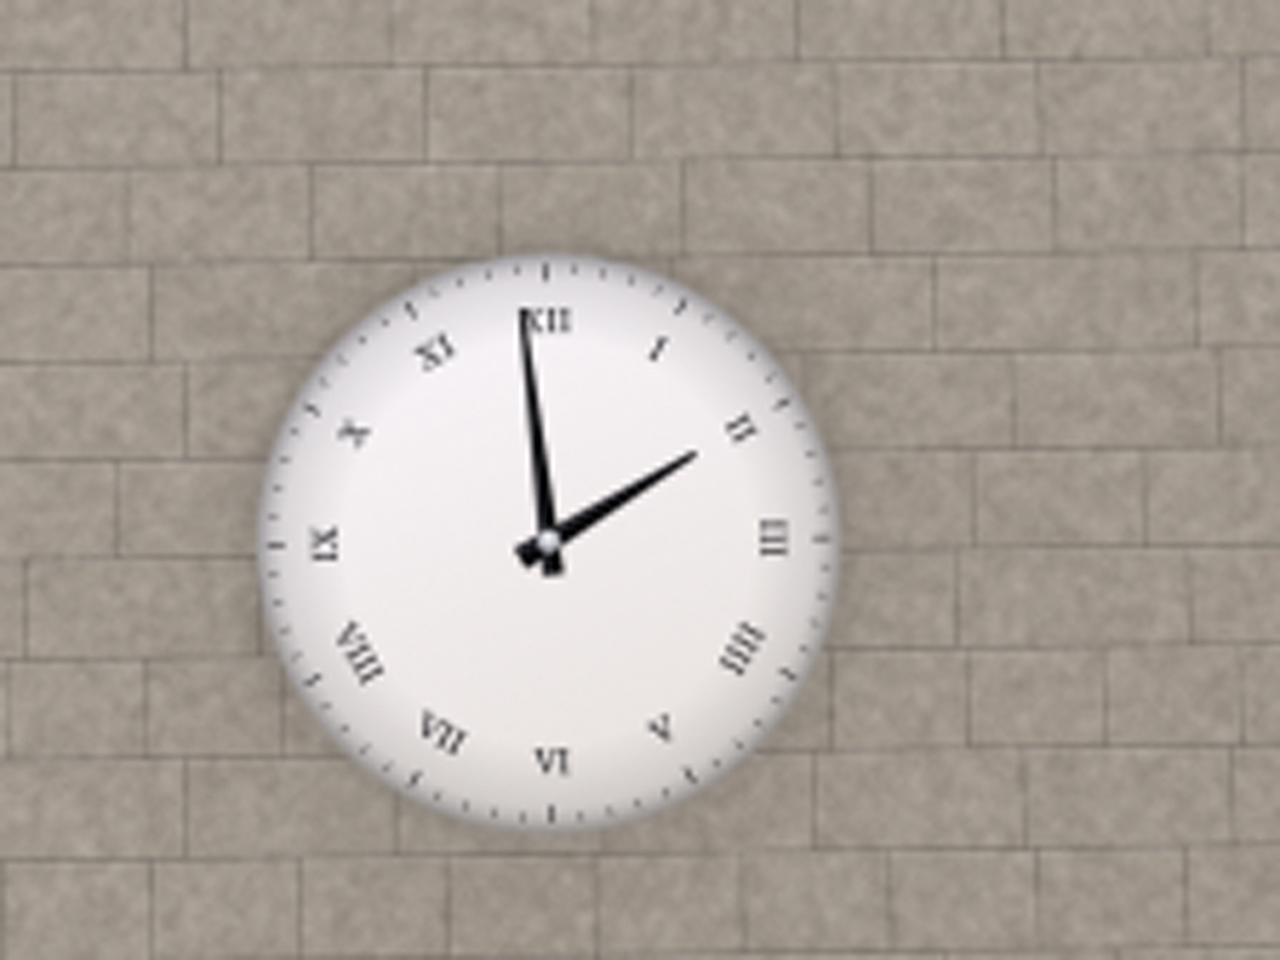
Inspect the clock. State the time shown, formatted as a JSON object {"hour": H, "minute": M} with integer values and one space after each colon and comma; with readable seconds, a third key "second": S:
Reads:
{"hour": 1, "minute": 59}
